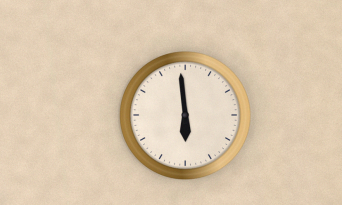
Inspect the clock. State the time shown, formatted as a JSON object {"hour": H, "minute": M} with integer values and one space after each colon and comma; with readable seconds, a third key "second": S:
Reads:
{"hour": 5, "minute": 59}
